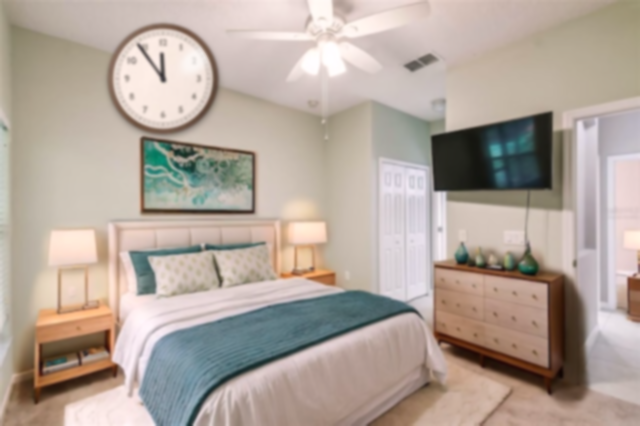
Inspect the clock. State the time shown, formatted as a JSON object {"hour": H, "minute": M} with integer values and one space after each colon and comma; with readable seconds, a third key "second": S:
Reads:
{"hour": 11, "minute": 54}
